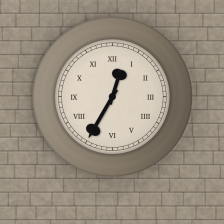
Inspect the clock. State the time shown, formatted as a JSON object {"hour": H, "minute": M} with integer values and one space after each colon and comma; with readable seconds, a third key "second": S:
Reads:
{"hour": 12, "minute": 35}
